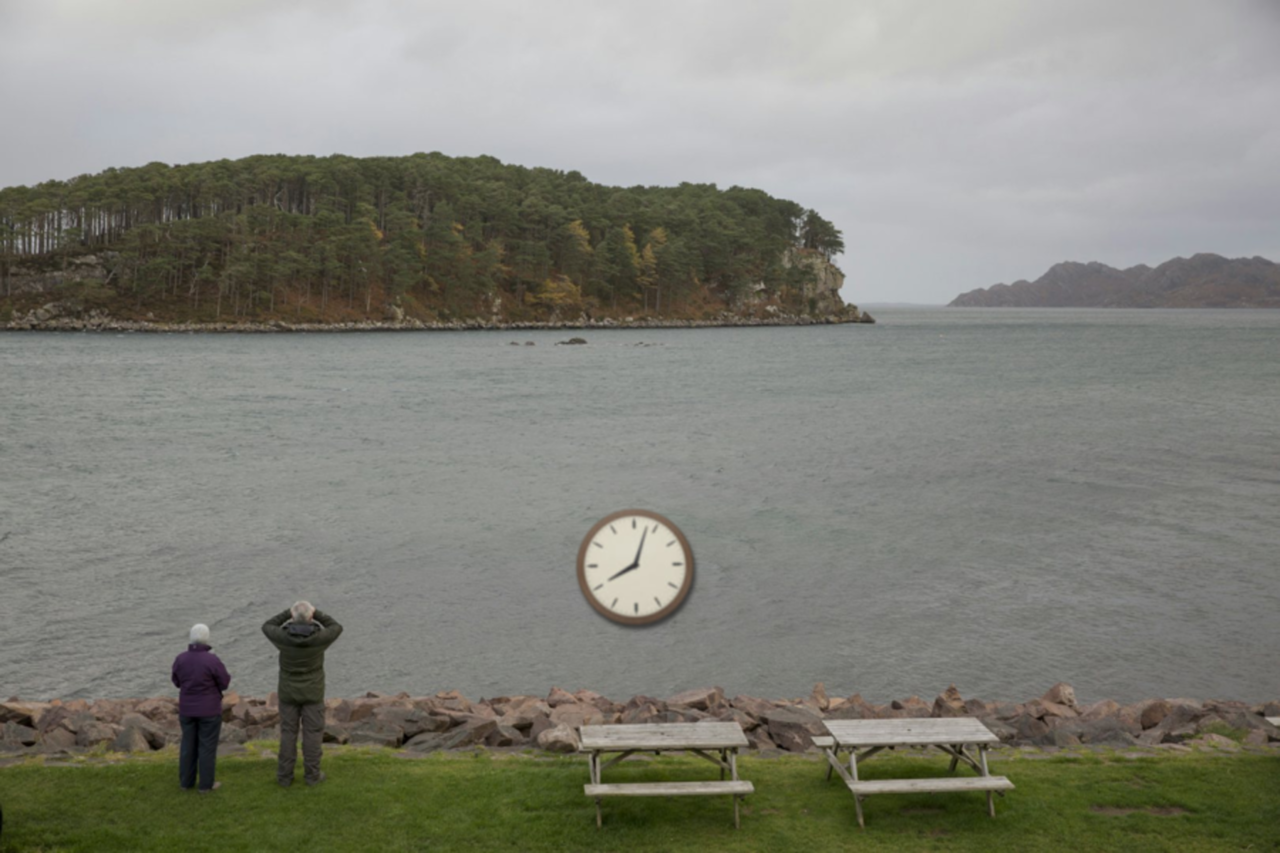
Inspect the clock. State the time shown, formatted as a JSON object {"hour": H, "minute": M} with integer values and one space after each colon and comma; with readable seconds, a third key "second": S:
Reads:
{"hour": 8, "minute": 3}
